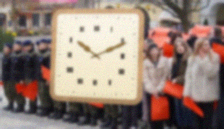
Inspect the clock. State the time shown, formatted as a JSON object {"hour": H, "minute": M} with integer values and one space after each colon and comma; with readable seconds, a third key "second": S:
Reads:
{"hour": 10, "minute": 11}
